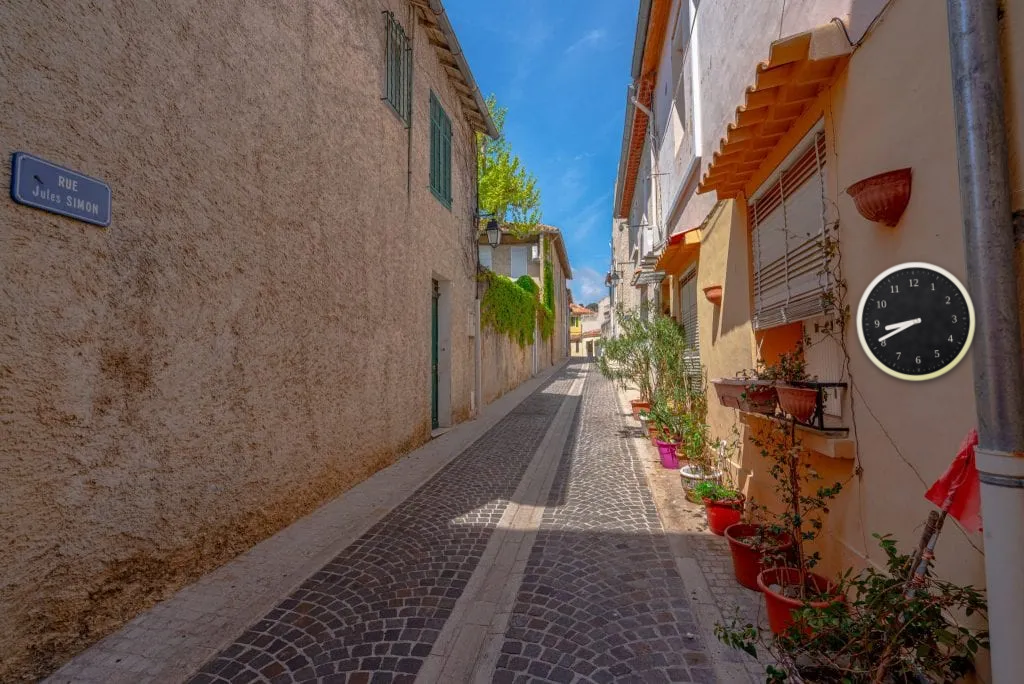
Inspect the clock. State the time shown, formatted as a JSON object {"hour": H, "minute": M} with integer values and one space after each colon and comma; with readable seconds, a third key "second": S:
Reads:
{"hour": 8, "minute": 41}
